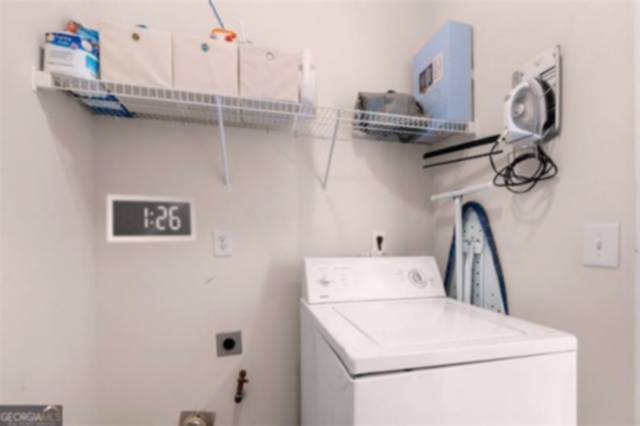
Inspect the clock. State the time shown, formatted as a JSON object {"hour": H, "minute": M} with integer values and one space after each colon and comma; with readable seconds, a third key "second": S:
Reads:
{"hour": 1, "minute": 26}
